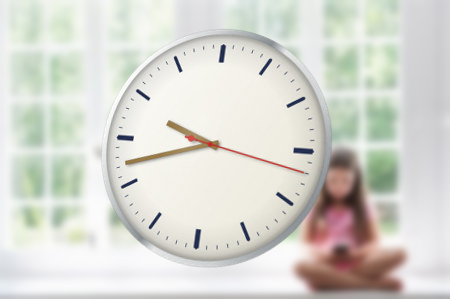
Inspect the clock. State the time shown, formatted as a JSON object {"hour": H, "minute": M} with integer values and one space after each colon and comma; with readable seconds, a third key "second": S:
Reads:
{"hour": 9, "minute": 42, "second": 17}
